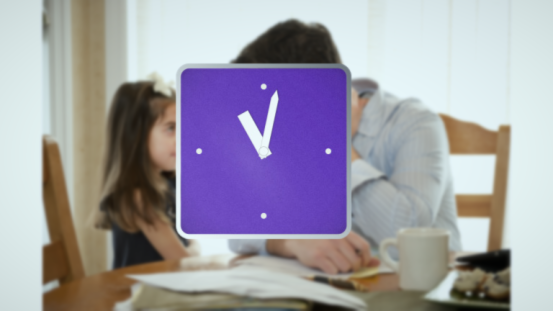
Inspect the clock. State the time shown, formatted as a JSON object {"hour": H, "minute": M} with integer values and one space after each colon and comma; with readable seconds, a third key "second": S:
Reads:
{"hour": 11, "minute": 2}
